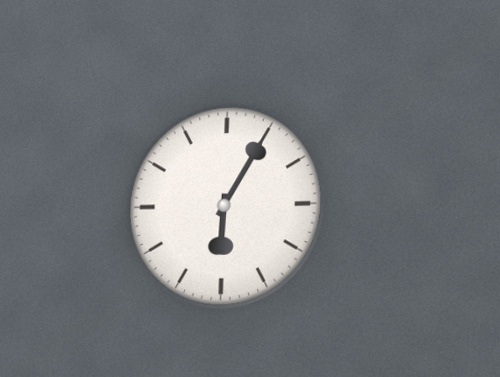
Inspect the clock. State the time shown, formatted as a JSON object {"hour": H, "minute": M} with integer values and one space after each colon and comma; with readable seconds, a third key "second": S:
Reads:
{"hour": 6, "minute": 5}
